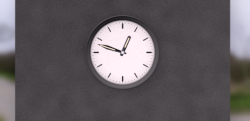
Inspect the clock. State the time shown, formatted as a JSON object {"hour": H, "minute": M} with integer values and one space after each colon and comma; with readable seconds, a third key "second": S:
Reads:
{"hour": 12, "minute": 48}
